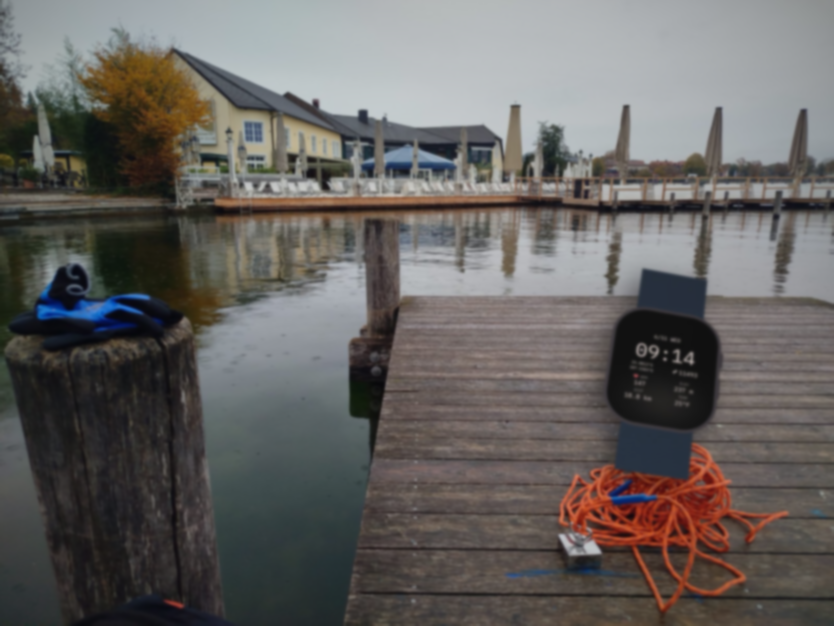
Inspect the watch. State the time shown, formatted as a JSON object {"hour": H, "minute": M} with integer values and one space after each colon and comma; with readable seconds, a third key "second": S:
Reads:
{"hour": 9, "minute": 14}
